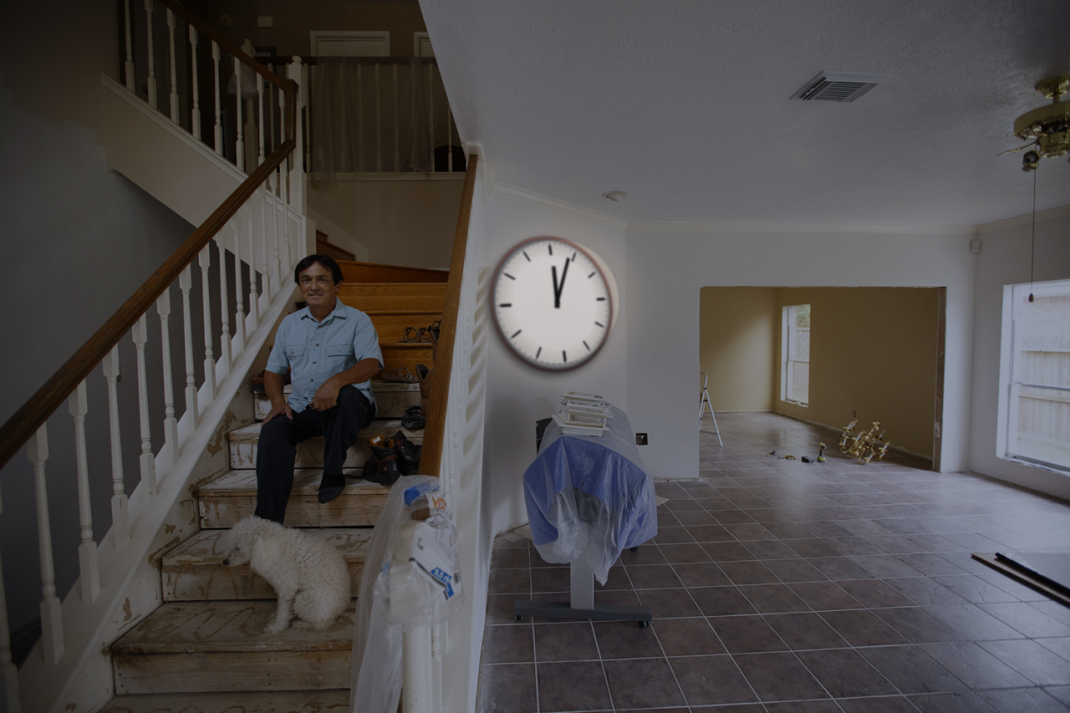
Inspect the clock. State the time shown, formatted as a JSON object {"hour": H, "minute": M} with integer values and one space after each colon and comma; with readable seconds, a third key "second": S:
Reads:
{"hour": 12, "minute": 4}
